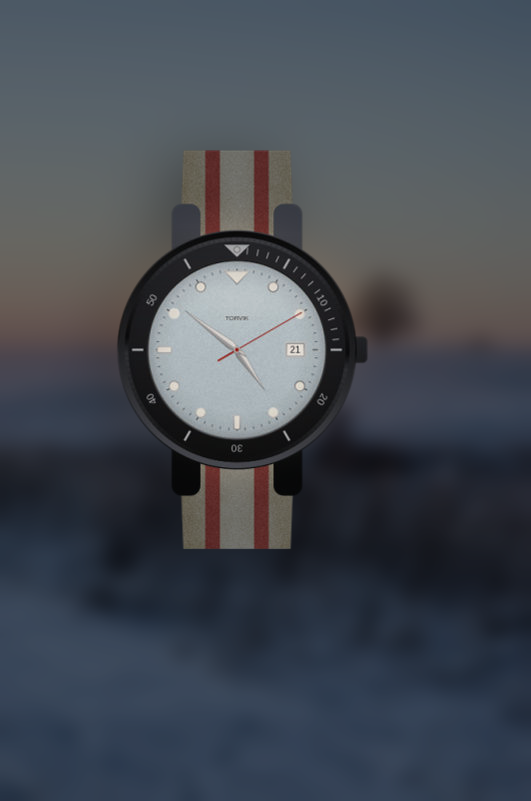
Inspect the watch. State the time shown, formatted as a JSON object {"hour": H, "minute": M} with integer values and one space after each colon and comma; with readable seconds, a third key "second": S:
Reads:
{"hour": 4, "minute": 51, "second": 10}
